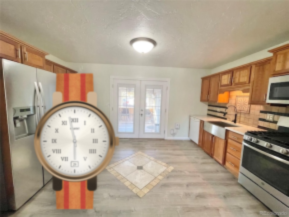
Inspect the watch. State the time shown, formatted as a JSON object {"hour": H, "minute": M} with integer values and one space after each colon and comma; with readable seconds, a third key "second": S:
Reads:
{"hour": 5, "minute": 58}
